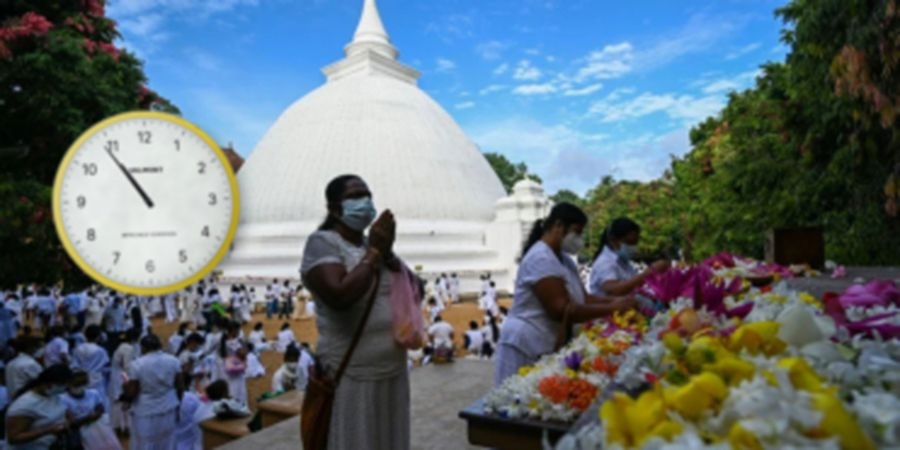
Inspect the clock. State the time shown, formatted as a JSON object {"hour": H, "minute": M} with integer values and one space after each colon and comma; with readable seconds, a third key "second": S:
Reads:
{"hour": 10, "minute": 54}
